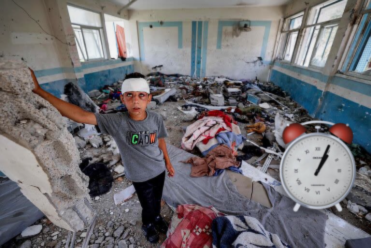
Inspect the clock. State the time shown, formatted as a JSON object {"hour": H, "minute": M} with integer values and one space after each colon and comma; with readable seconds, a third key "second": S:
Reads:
{"hour": 1, "minute": 4}
